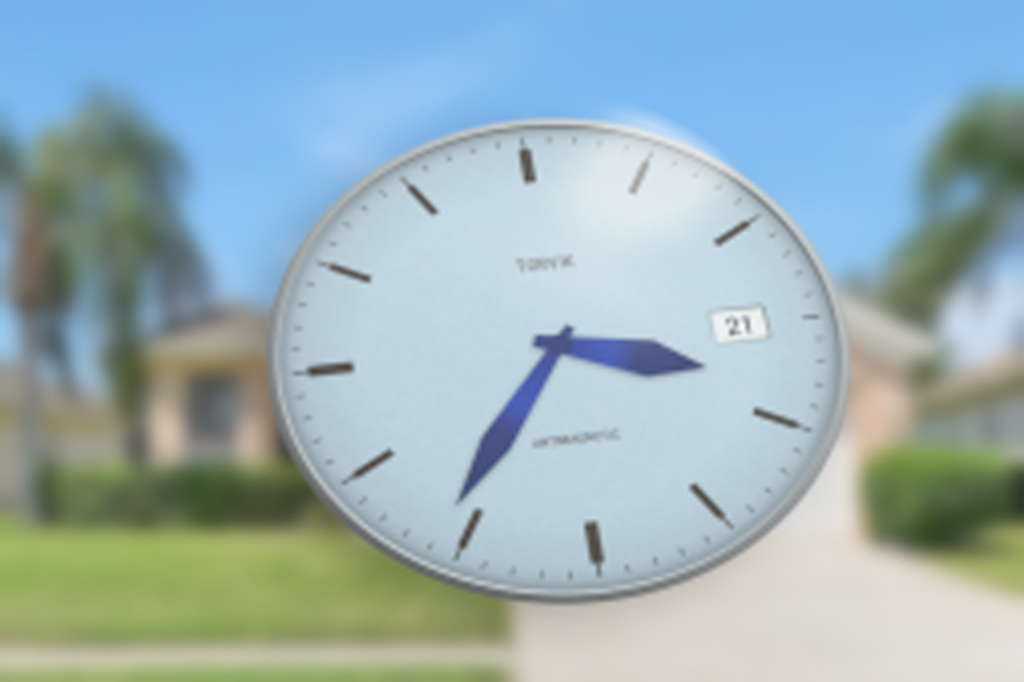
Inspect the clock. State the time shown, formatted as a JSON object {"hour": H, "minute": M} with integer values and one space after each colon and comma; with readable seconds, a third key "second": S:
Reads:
{"hour": 3, "minute": 36}
